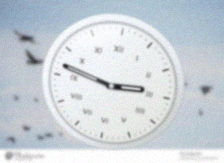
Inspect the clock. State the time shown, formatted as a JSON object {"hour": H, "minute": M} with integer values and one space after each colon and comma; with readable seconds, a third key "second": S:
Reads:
{"hour": 2, "minute": 47}
